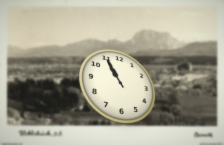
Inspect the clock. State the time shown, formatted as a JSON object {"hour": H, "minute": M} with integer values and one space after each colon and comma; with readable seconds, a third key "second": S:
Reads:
{"hour": 10, "minute": 55}
